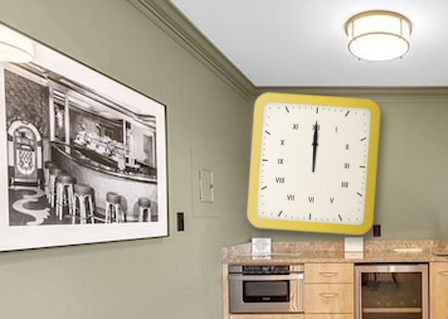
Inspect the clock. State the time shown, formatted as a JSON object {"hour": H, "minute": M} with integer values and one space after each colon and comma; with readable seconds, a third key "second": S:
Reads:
{"hour": 12, "minute": 0}
